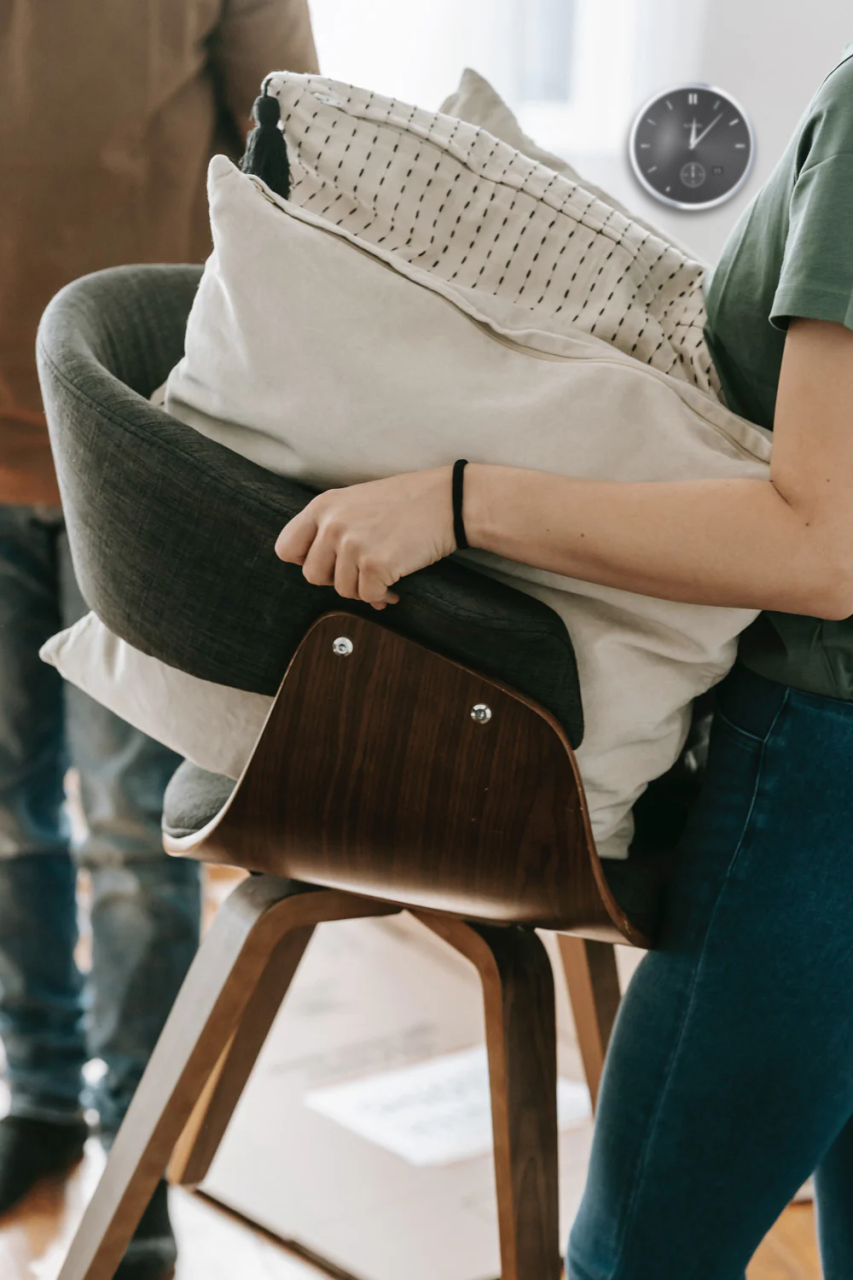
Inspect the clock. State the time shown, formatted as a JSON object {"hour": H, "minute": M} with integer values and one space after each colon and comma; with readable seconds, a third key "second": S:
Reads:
{"hour": 12, "minute": 7}
